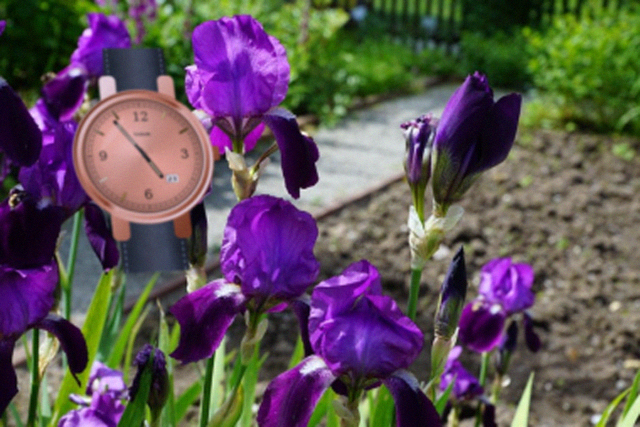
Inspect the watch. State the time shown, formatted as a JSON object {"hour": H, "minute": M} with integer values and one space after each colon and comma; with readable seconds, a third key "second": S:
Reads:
{"hour": 4, "minute": 54}
